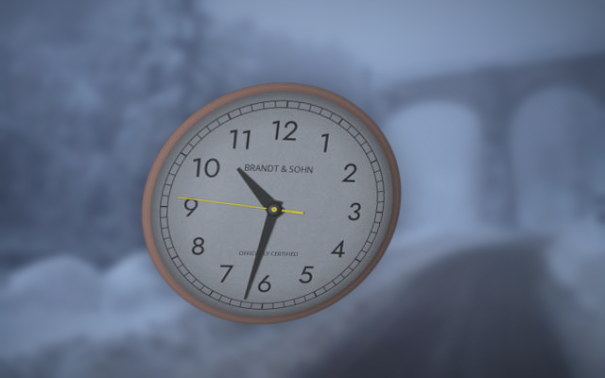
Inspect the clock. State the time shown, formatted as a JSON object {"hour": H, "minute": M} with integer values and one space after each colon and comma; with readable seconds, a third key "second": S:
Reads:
{"hour": 10, "minute": 31, "second": 46}
